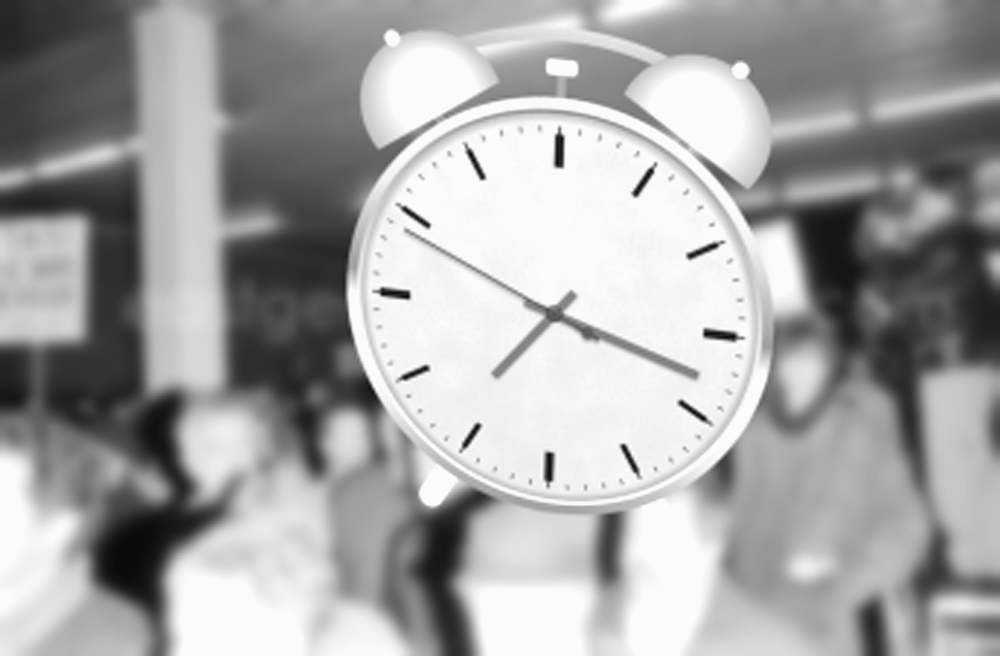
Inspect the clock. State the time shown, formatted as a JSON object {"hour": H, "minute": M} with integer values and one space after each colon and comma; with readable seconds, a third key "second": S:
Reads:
{"hour": 7, "minute": 17, "second": 49}
